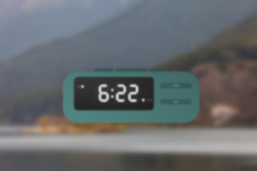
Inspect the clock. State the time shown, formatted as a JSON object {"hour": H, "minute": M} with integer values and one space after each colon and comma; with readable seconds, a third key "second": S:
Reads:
{"hour": 6, "minute": 22}
